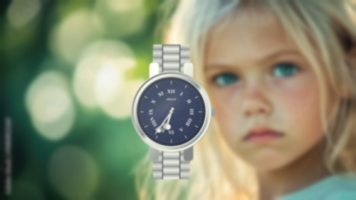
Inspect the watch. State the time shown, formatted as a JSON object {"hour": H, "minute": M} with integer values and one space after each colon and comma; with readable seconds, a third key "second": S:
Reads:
{"hour": 6, "minute": 36}
